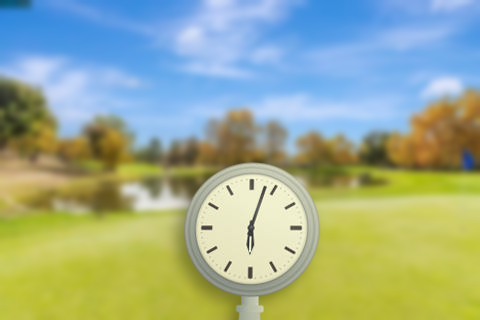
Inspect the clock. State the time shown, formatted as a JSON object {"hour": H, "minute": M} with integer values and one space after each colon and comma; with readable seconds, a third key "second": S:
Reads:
{"hour": 6, "minute": 3}
